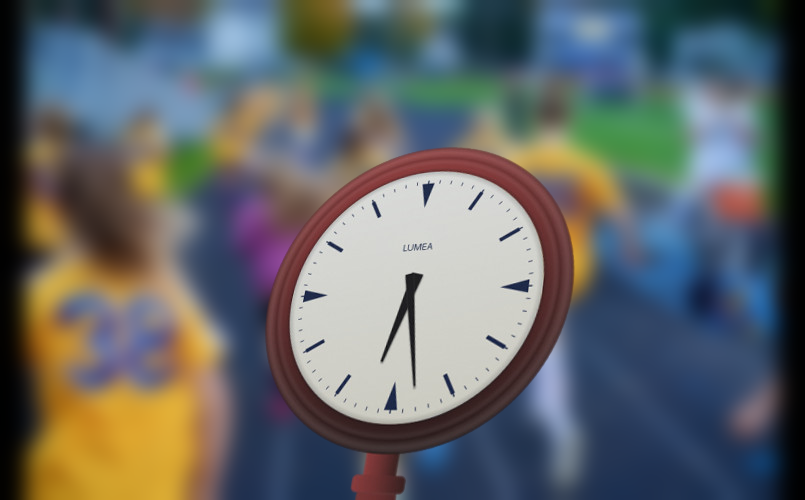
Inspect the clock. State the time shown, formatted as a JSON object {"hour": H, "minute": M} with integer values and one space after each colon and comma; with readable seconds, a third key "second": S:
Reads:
{"hour": 6, "minute": 28}
